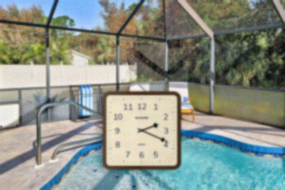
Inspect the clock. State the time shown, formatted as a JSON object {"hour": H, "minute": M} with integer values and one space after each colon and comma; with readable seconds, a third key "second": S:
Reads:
{"hour": 2, "minute": 19}
